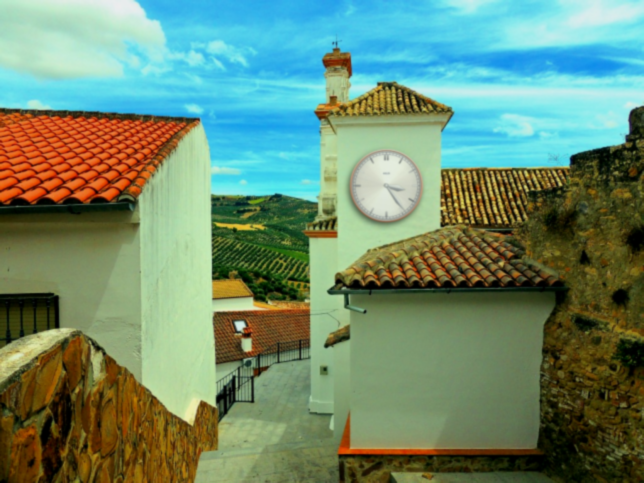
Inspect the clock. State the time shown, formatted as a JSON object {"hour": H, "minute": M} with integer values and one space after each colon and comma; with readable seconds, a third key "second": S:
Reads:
{"hour": 3, "minute": 24}
